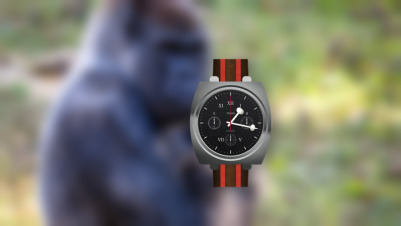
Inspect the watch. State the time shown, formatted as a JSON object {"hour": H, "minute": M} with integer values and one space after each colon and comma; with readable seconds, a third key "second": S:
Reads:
{"hour": 1, "minute": 17}
